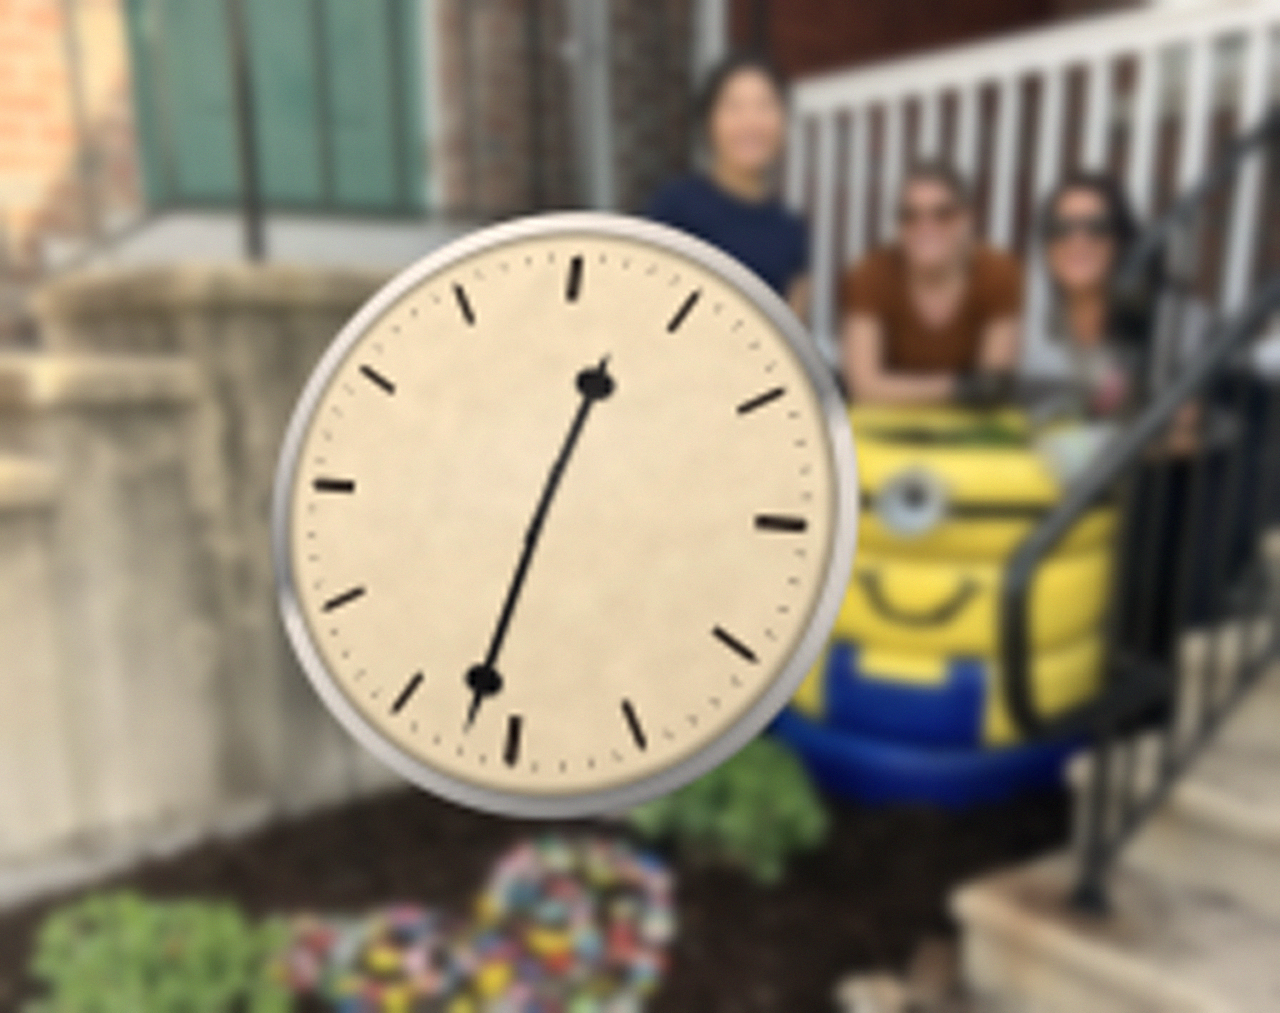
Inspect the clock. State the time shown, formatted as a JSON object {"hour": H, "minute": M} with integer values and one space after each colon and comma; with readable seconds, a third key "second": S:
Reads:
{"hour": 12, "minute": 32}
